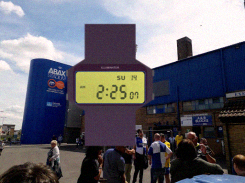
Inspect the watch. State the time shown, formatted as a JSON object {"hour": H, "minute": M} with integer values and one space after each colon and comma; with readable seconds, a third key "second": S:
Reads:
{"hour": 2, "minute": 25, "second": 7}
